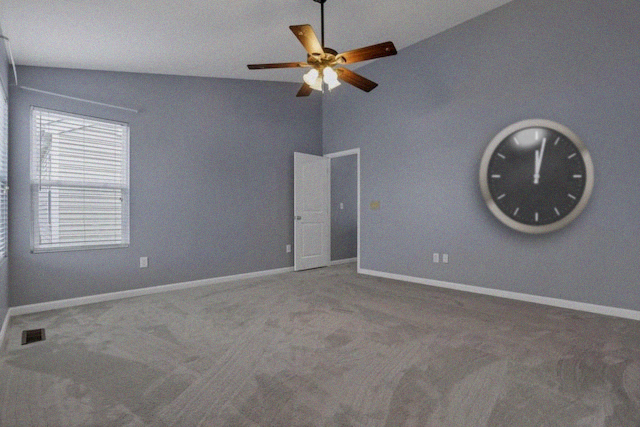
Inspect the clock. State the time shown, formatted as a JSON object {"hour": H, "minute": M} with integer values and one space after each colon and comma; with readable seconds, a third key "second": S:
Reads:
{"hour": 12, "minute": 2}
